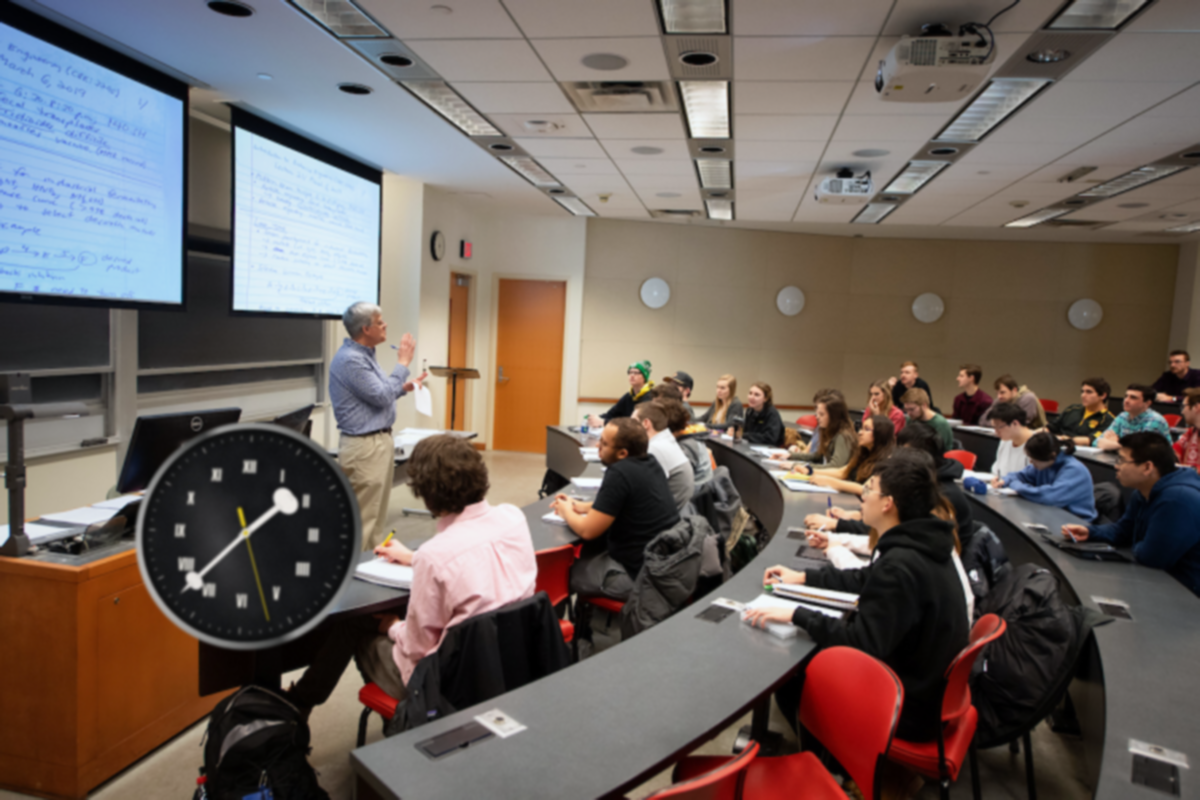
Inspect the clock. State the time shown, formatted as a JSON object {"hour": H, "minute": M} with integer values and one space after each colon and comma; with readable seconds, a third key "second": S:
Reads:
{"hour": 1, "minute": 37, "second": 27}
